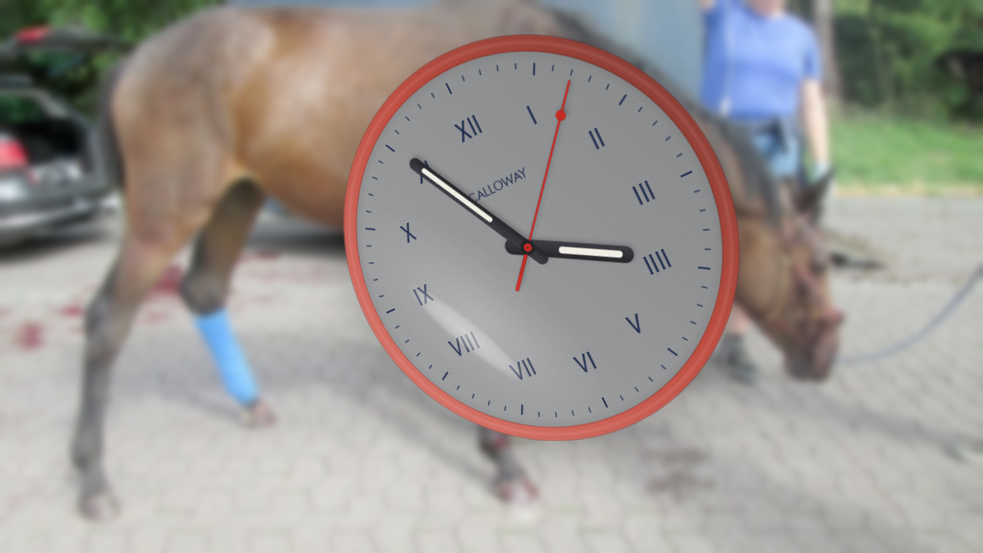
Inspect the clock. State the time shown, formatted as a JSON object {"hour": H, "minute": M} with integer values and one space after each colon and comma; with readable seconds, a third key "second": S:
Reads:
{"hour": 3, "minute": 55, "second": 7}
